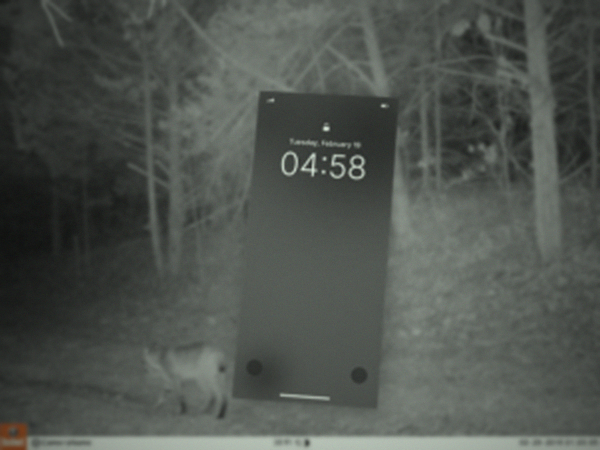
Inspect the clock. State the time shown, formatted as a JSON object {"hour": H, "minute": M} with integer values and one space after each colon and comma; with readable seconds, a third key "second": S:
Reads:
{"hour": 4, "minute": 58}
